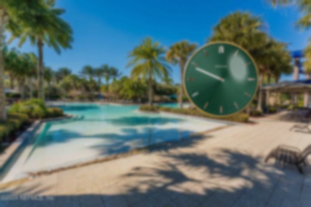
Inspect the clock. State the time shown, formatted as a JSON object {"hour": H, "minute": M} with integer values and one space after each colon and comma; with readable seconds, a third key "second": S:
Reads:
{"hour": 9, "minute": 49}
